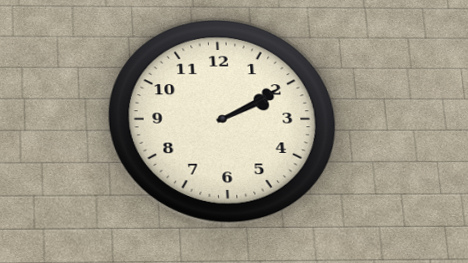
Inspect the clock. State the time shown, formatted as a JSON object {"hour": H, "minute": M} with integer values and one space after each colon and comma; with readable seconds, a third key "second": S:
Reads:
{"hour": 2, "minute": 10}
